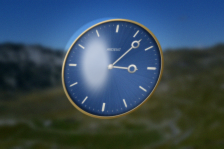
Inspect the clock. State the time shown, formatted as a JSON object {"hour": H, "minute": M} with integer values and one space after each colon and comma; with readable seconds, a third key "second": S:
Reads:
{"hour": 3, "minute": 7}
